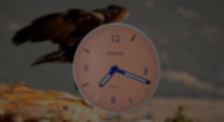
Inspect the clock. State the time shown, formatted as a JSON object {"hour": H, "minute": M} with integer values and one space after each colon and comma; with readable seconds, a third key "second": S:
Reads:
{"hour": 7, "minute": 18}
